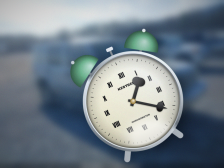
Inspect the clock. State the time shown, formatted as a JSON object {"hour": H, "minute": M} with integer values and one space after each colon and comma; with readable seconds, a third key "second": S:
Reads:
{"hour": 1, "minute": 21}
